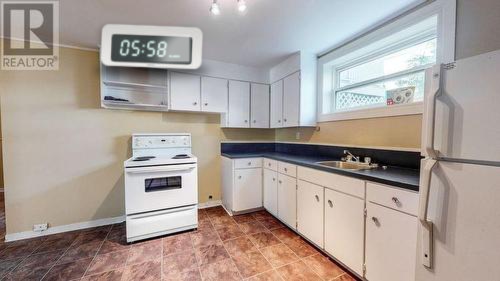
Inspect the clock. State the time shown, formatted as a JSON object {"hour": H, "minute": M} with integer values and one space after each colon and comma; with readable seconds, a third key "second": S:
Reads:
{"hour": 5, "minute": 58}
